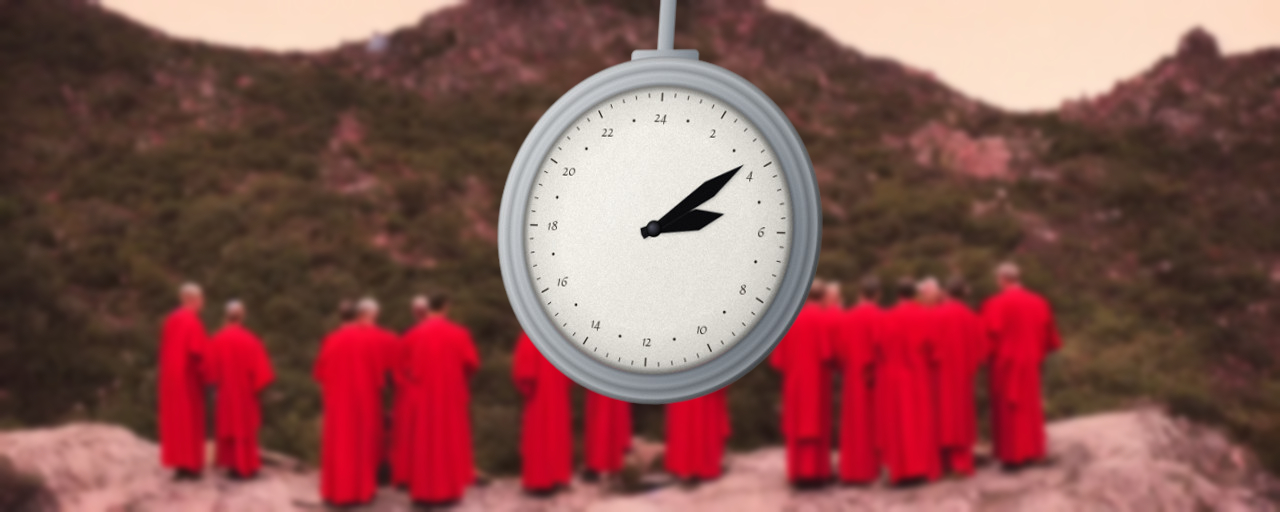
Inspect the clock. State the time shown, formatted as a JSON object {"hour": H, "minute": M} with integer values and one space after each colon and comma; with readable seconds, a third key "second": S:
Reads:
{"hour": 5, "minute": 9}
